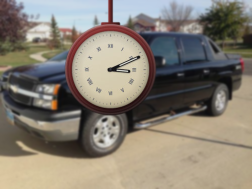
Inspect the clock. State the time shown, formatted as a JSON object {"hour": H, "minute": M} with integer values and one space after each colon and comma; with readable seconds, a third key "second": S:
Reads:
{"hour": 3, "minute": 11}
